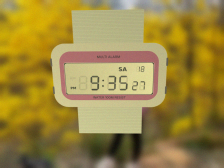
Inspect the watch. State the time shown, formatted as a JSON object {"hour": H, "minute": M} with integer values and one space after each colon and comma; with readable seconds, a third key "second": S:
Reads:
{"hour": 9, "minute": 35, "second": 27}
